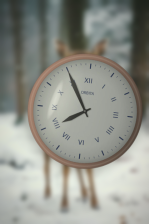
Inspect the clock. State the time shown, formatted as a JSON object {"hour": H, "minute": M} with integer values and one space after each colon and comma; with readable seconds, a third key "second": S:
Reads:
{"hour": 7, "minute": 55}
